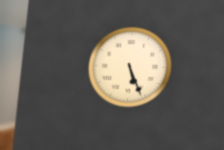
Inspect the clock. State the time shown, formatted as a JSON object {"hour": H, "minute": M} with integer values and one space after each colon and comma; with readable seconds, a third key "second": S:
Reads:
{"hour": 5, "minute": 26}
